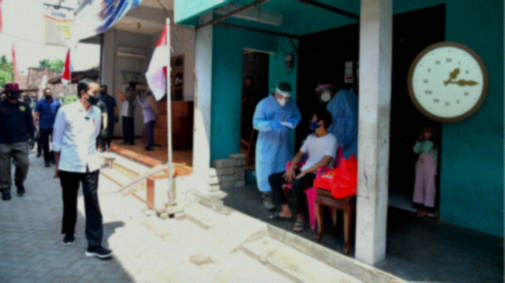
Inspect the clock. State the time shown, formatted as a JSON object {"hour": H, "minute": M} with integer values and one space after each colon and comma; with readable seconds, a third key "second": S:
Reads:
{"hour": 1, "minute": 15}
